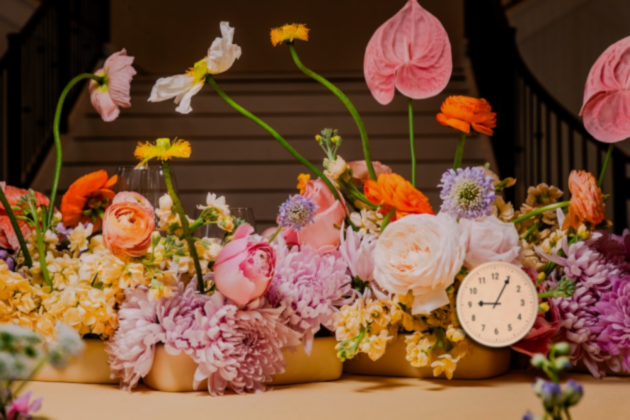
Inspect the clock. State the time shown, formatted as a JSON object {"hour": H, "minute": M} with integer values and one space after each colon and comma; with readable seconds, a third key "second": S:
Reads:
{"hour": 9, "minute": 5}
